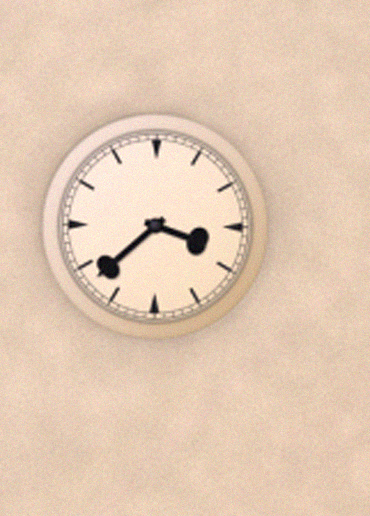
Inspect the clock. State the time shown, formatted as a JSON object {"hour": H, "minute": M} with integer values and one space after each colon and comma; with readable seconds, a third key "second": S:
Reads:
{"hour": 3, "minute": 38}
